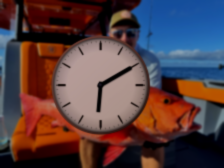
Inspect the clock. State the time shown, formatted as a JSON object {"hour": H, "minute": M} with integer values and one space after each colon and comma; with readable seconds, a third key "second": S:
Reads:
{"hour": 6, "minute": 10}
